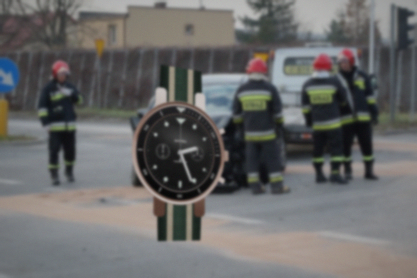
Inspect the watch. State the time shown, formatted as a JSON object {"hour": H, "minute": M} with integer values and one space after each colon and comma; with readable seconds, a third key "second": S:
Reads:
{"hour": 2, "minute": 26}
